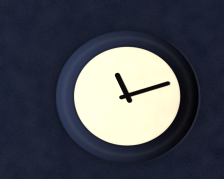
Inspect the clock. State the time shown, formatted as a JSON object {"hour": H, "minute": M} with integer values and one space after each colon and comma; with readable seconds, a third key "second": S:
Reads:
{"hour": 11, "minute": 12}
